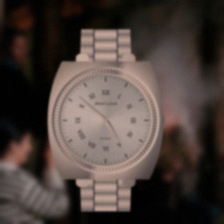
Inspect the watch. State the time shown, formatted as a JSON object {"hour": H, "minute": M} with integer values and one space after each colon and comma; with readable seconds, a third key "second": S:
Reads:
{"hour": 4, "minute": 52}
